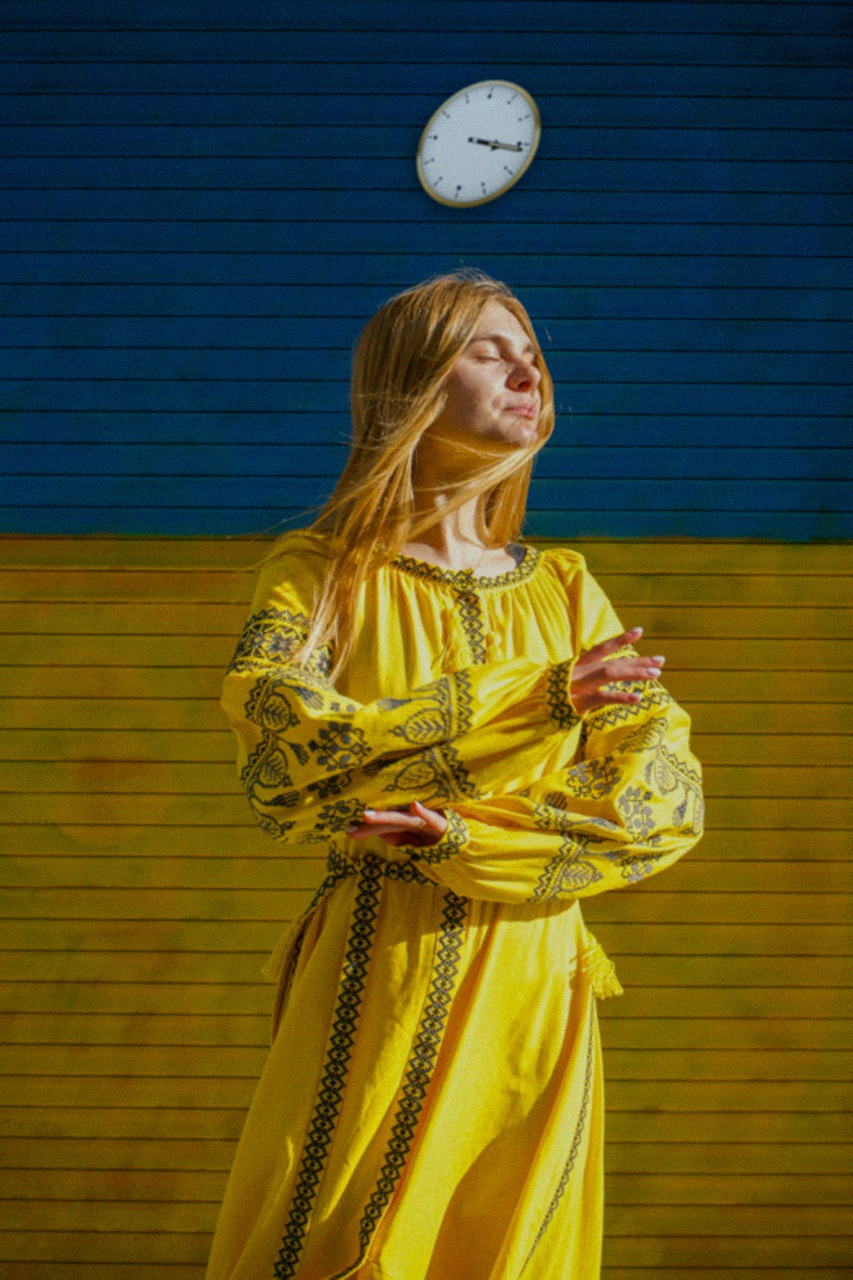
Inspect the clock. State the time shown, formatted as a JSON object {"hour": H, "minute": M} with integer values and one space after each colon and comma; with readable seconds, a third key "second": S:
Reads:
{"hour": 3, "minute": 16}
